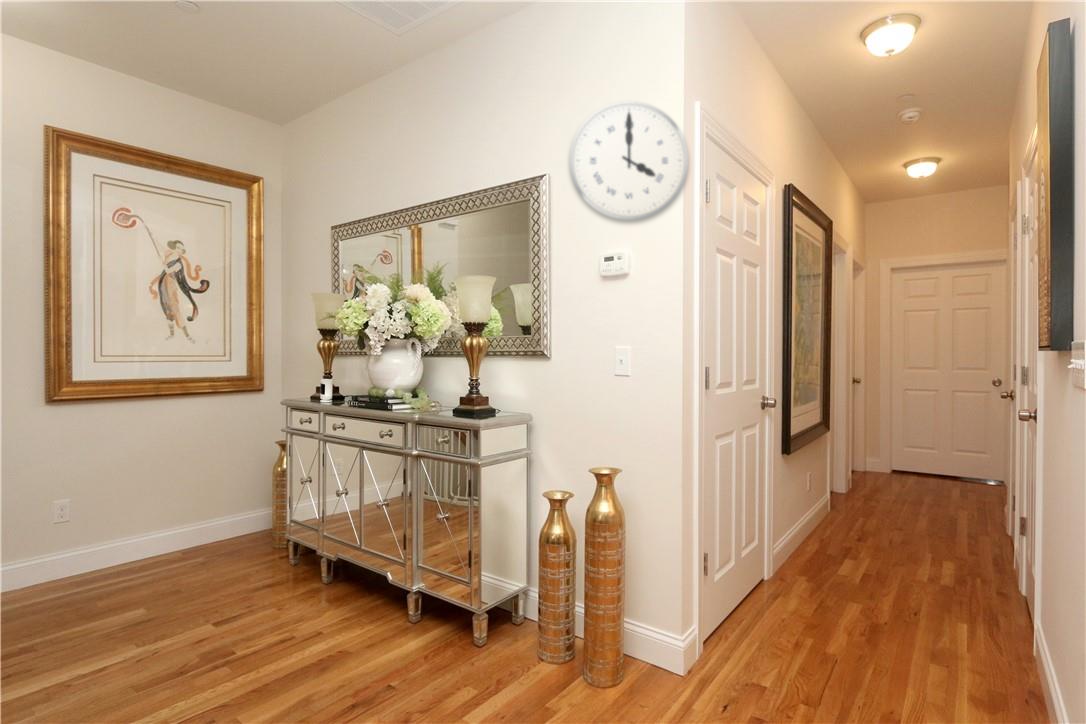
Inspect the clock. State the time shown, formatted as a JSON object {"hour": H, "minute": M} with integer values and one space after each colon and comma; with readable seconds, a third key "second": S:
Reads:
{"hour": 4, "minute": 0}
